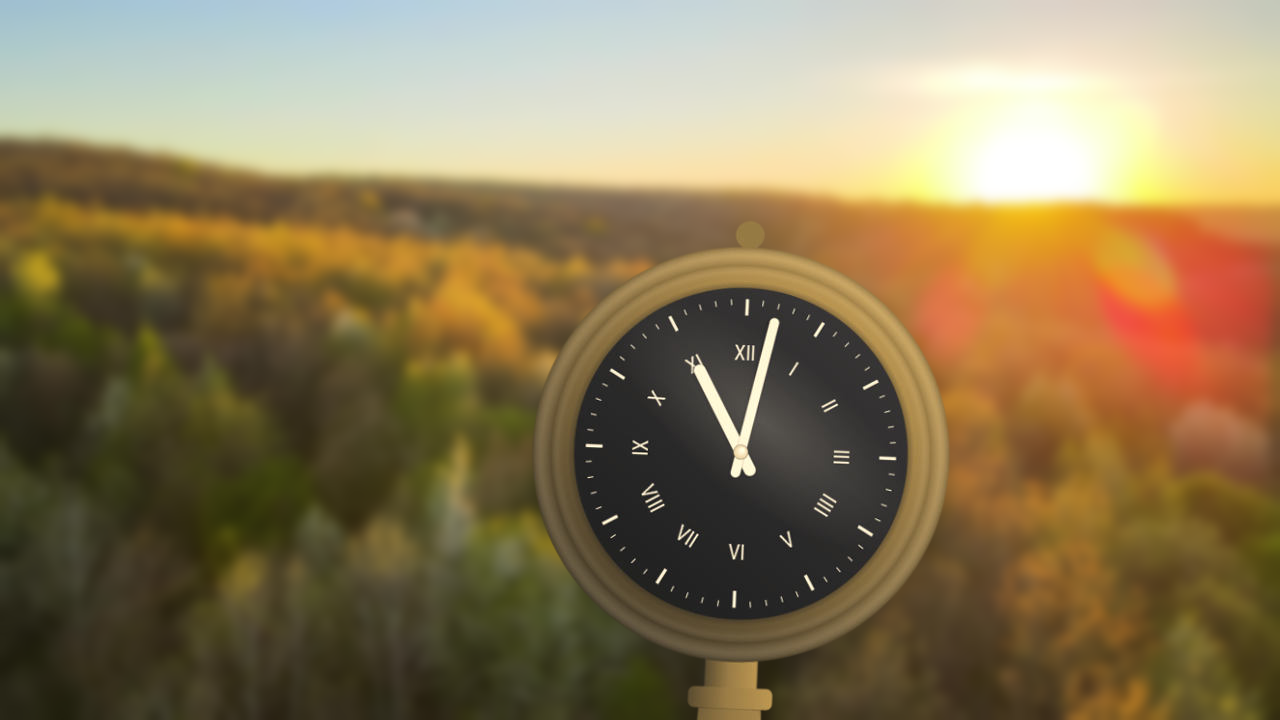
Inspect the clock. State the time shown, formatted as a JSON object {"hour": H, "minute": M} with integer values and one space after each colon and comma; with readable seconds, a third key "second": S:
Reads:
{"hour": 11, "minute": 2}
